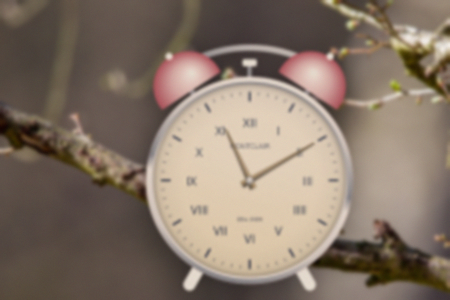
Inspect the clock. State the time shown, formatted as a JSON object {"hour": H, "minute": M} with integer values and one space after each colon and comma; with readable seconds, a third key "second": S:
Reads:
{"hour": 11, "minute": 10}
